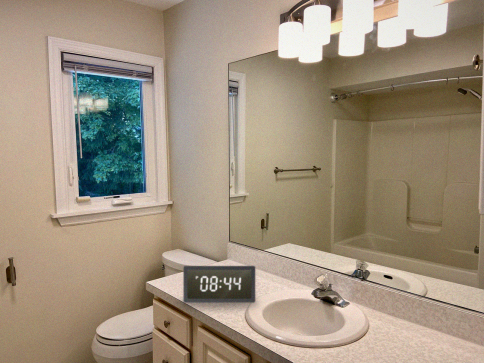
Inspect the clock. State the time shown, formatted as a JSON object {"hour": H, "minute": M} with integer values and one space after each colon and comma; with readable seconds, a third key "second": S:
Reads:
{"hour": 8, "minute": 44}
